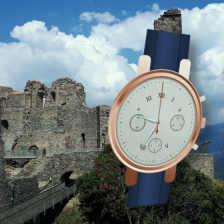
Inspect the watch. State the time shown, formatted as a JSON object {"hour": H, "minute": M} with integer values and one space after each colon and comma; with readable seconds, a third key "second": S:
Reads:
{"hour": 9, "minute": 35}
